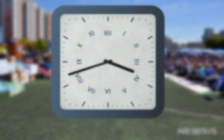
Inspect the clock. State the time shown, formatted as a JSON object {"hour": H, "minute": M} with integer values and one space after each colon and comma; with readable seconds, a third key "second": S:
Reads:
{"hour": 3, "minute": 42}
